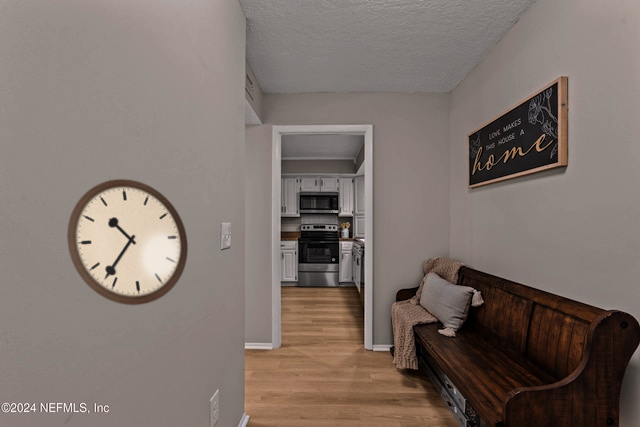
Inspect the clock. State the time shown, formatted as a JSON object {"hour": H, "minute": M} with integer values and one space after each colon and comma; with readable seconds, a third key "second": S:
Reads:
{"hour": 10, "minute": 37}
